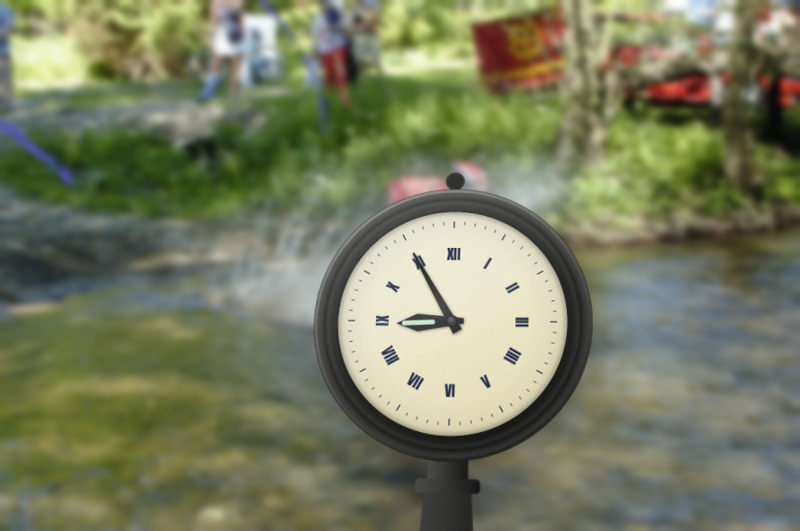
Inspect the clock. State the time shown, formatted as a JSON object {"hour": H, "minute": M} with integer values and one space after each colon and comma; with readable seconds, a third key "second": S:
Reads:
{"hour": 8, "minute": 55}
